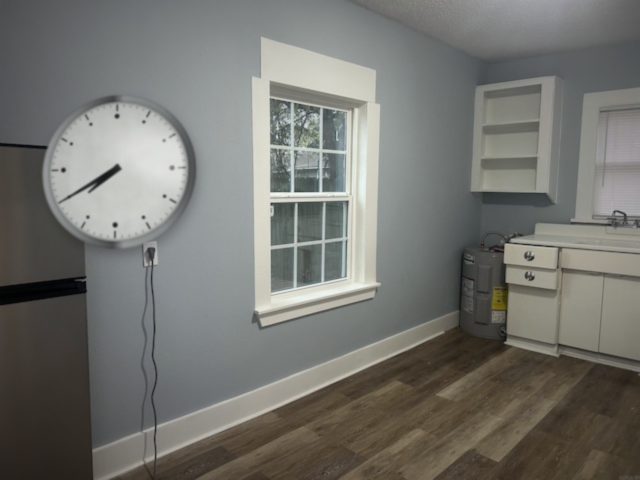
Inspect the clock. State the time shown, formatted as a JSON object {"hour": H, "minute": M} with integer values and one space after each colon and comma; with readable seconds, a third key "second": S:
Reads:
{"hour": 7, "minute": 40}
